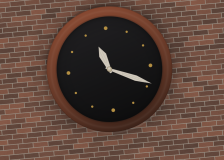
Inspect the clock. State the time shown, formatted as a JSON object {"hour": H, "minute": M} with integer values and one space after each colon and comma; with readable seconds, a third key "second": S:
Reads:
{"hour": 11, "minute": 19}
